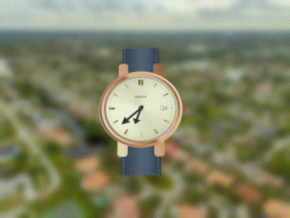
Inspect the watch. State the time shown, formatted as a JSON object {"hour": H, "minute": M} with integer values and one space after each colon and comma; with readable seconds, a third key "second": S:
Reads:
{"hour": 6, "minute": 38}
